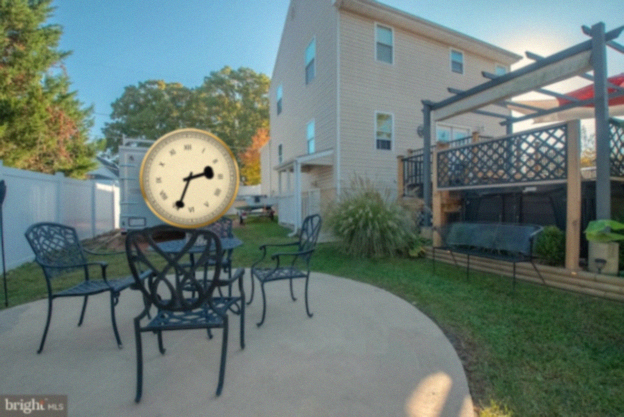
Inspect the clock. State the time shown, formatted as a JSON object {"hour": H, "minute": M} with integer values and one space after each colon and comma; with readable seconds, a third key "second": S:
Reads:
{"hour": 2, "minute": 34}
